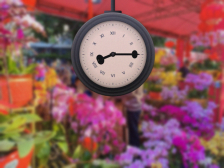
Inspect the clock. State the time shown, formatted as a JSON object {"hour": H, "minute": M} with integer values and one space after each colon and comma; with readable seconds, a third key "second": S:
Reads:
{"hour": 8, "minute": 15}
